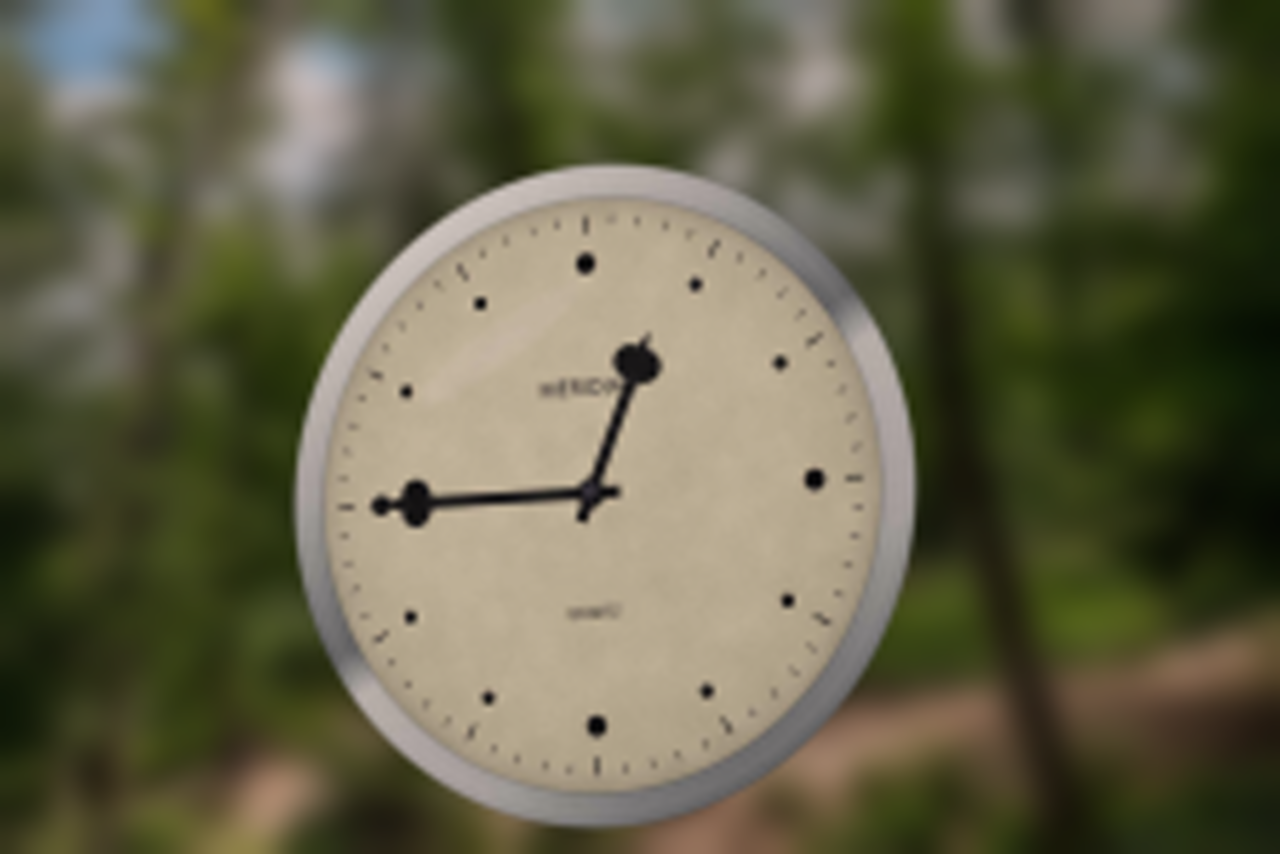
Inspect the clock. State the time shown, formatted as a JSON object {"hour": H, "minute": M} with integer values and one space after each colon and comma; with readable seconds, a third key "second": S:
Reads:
{"hour": 12, "minute": 45}
